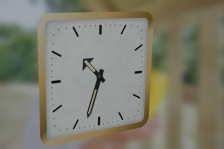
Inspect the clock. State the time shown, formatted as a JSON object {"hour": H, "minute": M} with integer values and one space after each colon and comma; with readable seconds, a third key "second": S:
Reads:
{"hour": 10, "minute": 33}
